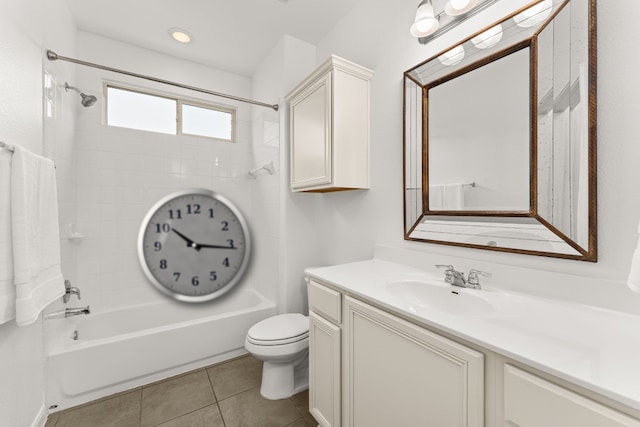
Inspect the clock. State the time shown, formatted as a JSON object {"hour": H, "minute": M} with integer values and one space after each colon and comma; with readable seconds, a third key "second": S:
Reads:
{"hour": 10, "minute": 16}
